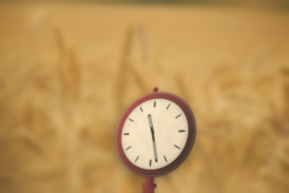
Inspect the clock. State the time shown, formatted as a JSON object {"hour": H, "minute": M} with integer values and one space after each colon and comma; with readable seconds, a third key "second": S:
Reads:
{"hour": 11, "minute": 28}
